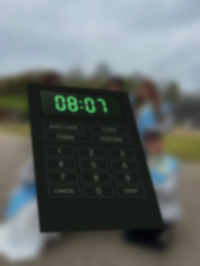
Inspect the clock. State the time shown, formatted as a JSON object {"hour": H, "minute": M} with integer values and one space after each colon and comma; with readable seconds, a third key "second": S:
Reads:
{"hour": 8, "minute": 7}
